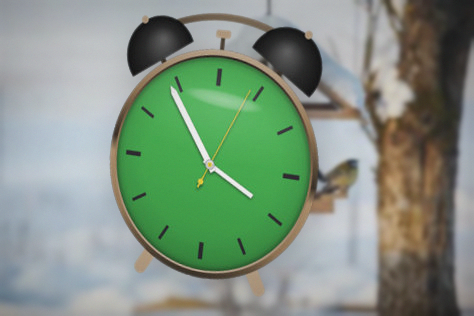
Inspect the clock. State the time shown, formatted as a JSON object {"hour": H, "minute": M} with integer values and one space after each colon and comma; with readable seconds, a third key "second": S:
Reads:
{"hour": 3, "minute": 54, "second": 4}
